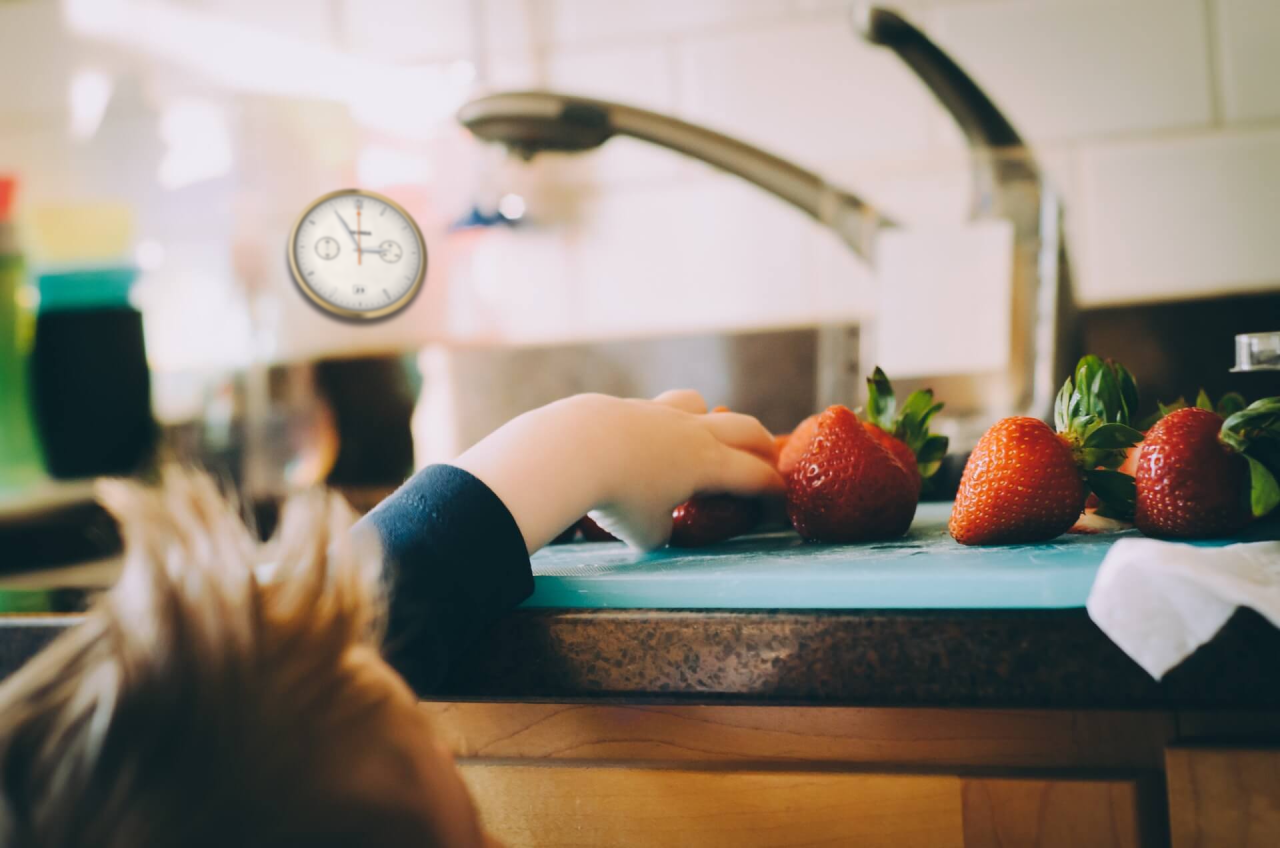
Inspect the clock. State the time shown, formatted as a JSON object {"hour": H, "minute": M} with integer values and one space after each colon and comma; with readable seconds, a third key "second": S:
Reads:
{"hour": 2, "minute": 55}
